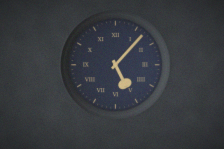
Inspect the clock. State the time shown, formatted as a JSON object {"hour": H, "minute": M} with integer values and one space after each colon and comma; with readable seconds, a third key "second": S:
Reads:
{"hour": 5, "minute": 7}
